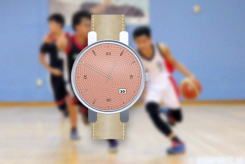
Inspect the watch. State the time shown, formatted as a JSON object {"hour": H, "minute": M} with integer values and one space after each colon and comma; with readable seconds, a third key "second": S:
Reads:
{"hour": 12, "minute": 50}
